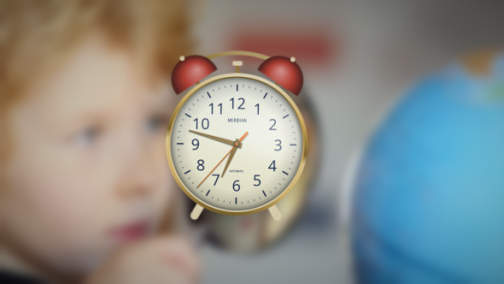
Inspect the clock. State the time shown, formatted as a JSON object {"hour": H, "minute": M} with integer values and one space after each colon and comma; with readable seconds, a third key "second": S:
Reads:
{"hour": 6, "minute": 47, "second": 37}
